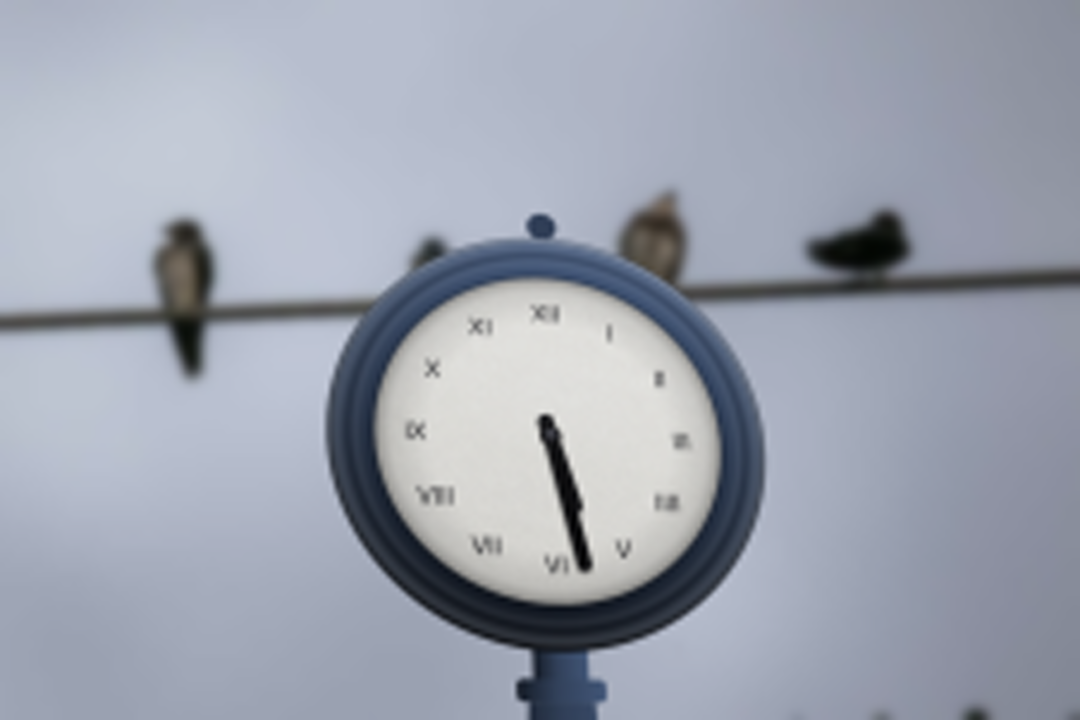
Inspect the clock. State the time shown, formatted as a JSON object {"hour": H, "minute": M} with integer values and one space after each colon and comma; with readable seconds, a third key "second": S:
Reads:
{"hour": 5, "minute": 28}
